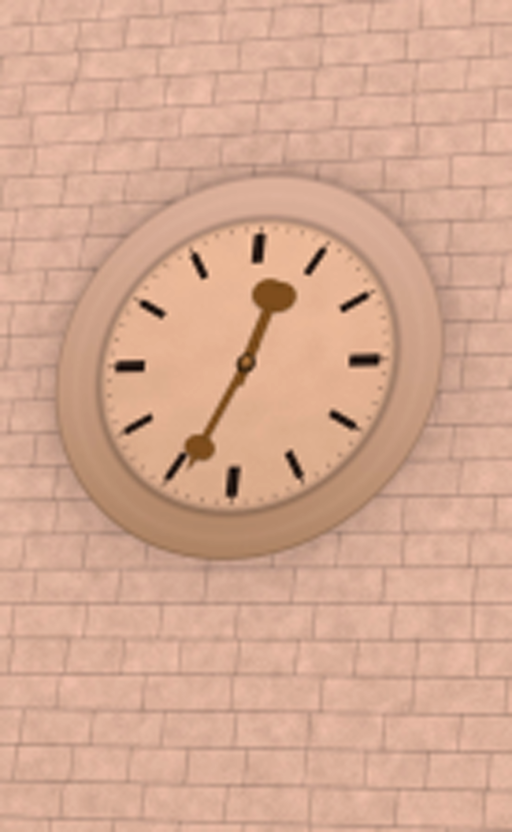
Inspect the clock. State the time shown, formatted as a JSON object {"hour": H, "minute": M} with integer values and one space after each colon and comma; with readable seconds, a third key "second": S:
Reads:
{"hour": 12, "minute": 34}
